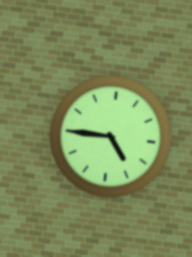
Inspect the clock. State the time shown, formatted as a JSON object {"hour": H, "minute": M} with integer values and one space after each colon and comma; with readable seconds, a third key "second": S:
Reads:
{"hour": 4, "minute": 45}
